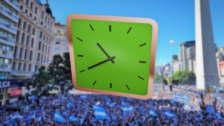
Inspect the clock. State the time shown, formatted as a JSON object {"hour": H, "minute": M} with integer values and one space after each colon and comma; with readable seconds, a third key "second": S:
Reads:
{"hour": 10, "minute": 40}
